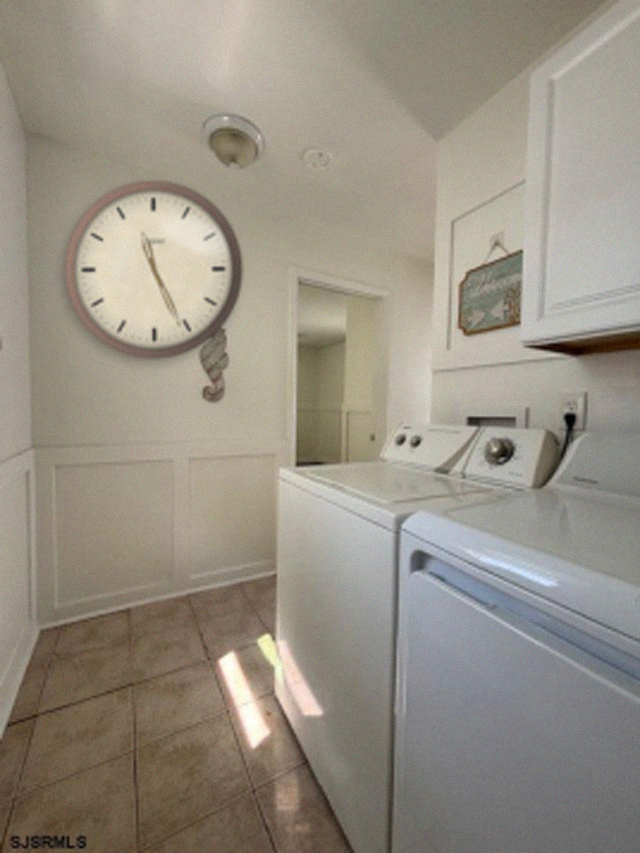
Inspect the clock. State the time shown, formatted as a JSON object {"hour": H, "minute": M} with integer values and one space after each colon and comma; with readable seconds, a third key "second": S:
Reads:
{"hour": 11, "minute": 26}
